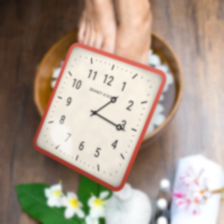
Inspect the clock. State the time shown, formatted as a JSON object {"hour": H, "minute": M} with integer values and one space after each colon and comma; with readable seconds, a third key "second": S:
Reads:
{"hour": 1, "minute": 16}
